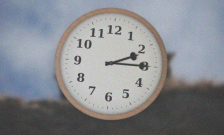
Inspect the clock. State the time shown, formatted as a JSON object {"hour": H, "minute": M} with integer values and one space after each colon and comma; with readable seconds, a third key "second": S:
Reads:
{"hour": 2, "minute": 15}
